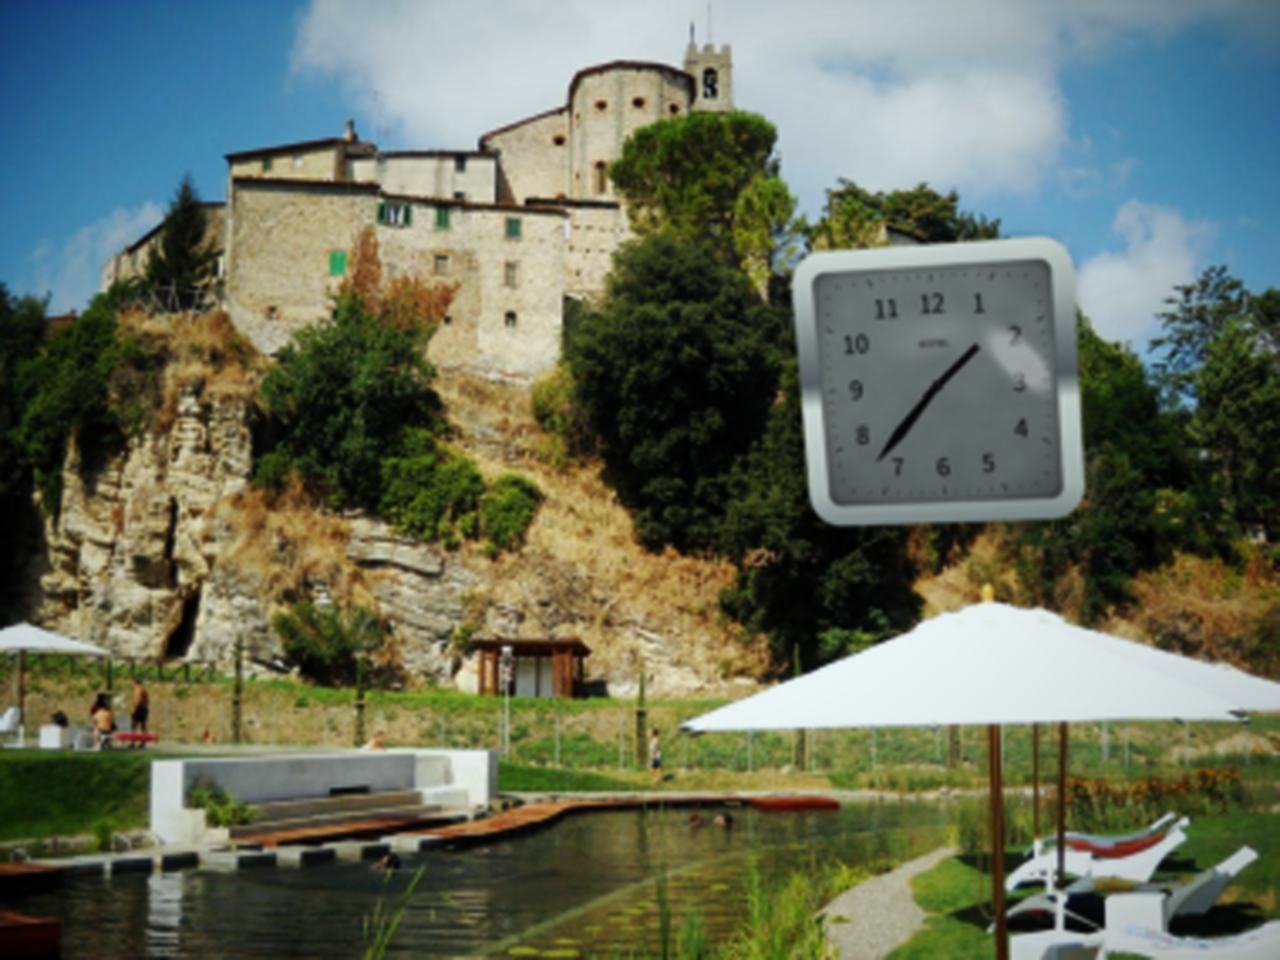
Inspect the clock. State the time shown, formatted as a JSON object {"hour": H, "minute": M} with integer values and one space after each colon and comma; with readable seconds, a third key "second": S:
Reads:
{"hour": 1, "minute": 37}
